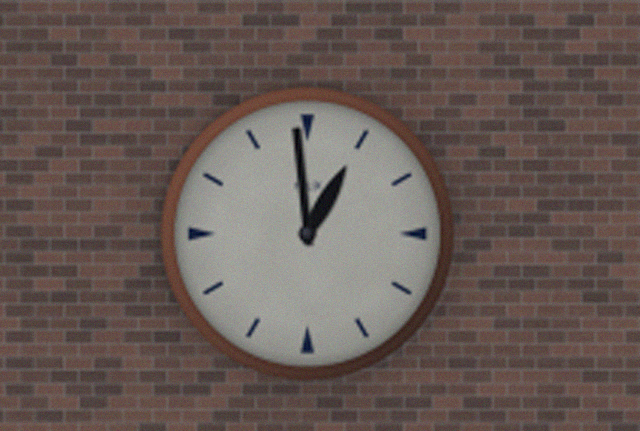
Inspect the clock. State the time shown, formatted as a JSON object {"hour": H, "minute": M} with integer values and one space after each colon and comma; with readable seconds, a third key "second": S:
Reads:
{"hour": 12, "minute": 59}
